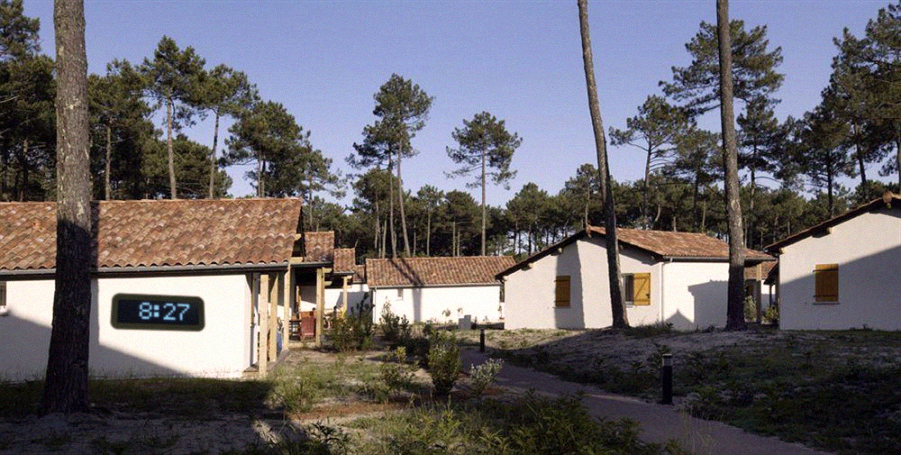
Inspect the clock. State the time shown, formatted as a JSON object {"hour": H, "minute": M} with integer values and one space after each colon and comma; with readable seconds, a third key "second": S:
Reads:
{"hour": 8, "minute": 27}
